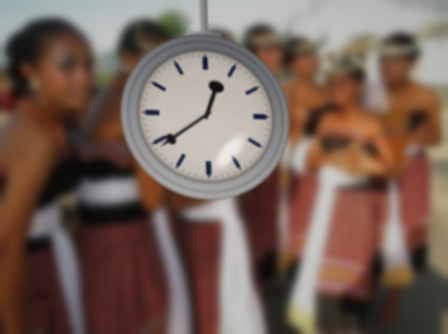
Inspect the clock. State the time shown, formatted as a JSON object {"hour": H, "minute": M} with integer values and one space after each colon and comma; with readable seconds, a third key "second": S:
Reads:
{"hour": 12, "minute": 39}
